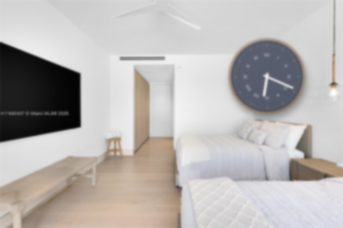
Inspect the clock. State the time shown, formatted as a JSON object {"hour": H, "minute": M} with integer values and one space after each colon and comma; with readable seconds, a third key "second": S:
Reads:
{"hour": 6, "minute": 19}
